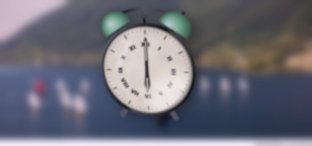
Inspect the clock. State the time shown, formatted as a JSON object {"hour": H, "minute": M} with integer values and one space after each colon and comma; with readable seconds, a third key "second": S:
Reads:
{"hour": 6, "minute": 0}
